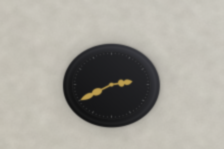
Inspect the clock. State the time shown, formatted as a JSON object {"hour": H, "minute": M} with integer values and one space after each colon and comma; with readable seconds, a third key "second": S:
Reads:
{"hour": 2, "minute": 40}
